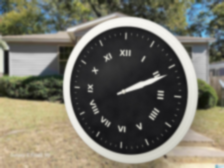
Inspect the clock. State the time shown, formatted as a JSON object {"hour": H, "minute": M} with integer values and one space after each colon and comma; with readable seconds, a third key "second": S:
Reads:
{"hour": 2, "minute": 11}
